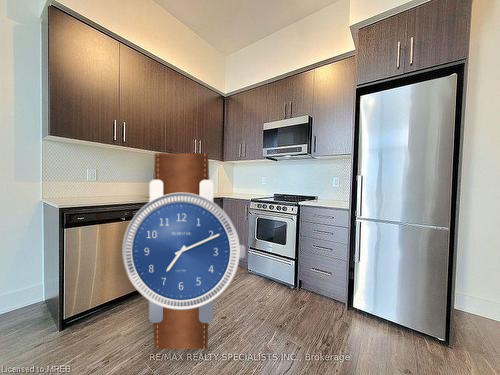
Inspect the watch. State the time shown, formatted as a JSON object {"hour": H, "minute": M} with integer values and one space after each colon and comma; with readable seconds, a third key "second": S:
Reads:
{"hour": 7, "minute": 11}
